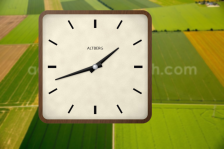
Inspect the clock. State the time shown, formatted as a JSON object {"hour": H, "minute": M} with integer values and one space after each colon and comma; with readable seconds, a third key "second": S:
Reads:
{"hour": 1, "minute": 42}
